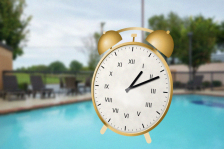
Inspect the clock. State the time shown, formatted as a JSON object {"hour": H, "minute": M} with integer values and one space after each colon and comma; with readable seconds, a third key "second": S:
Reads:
{"hour": 1, "minute": 11}
